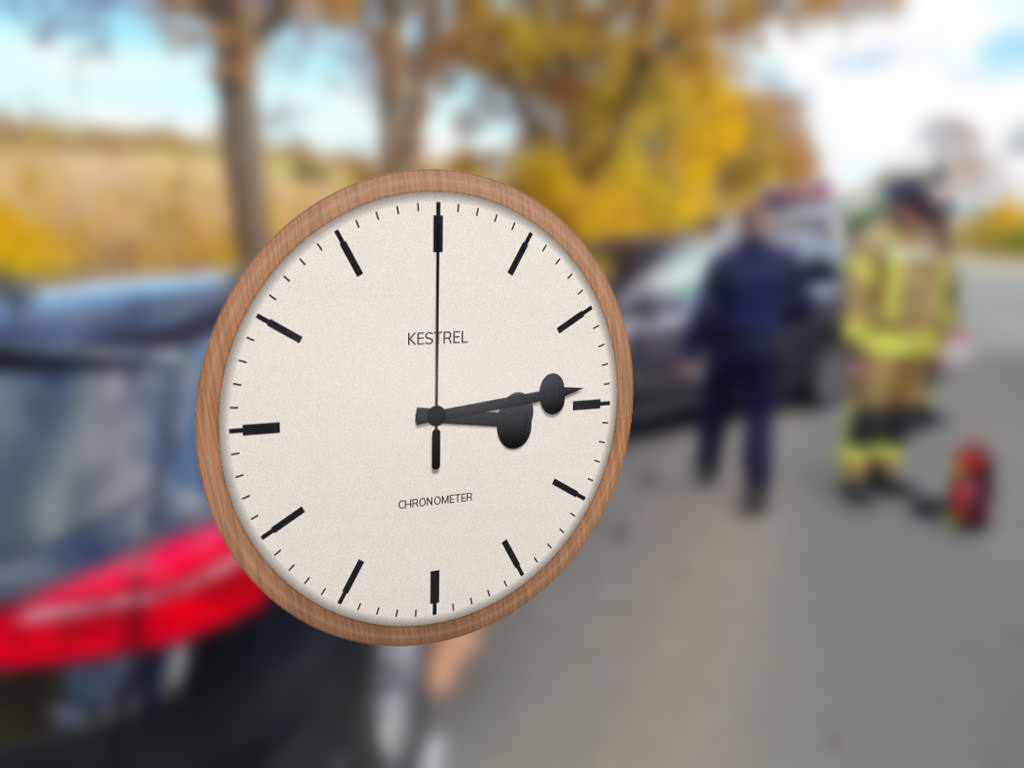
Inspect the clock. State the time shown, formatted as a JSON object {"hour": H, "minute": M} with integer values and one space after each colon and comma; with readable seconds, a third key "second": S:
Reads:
{"hour": 3, "minute": 14, "second": 0}
